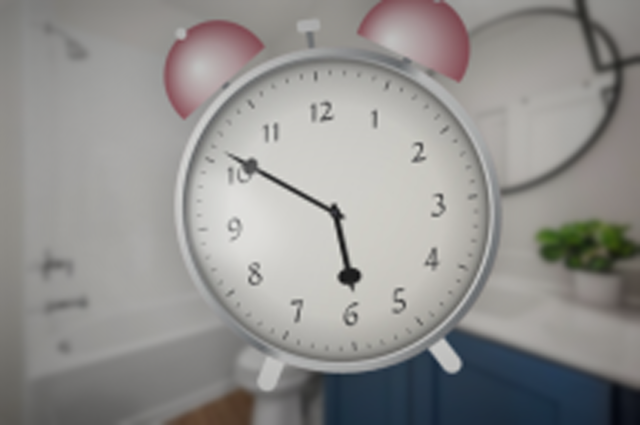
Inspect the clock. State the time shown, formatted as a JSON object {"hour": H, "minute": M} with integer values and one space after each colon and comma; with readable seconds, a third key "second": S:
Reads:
{"hour": 5, "minute": 51}
